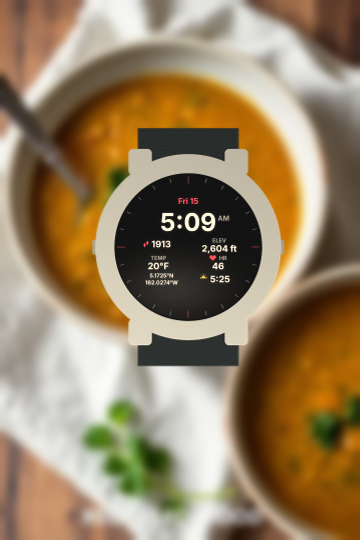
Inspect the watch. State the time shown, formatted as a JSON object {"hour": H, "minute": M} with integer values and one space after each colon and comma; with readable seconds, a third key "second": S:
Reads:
{"hour": 5, "minute": 9}
